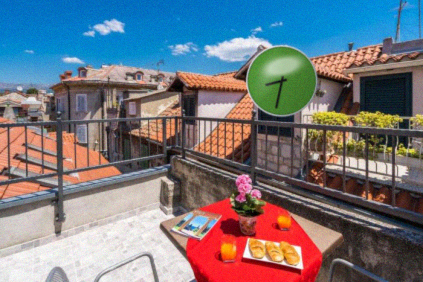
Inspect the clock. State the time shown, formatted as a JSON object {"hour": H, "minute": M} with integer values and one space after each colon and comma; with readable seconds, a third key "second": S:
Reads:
{"hour": 8, "minute": 32}
